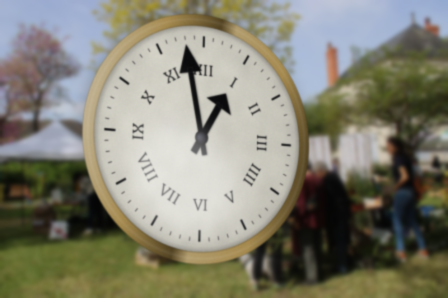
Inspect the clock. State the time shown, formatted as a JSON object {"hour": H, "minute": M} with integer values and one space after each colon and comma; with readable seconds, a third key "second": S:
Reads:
{"hour": 12, "minute": 58}
